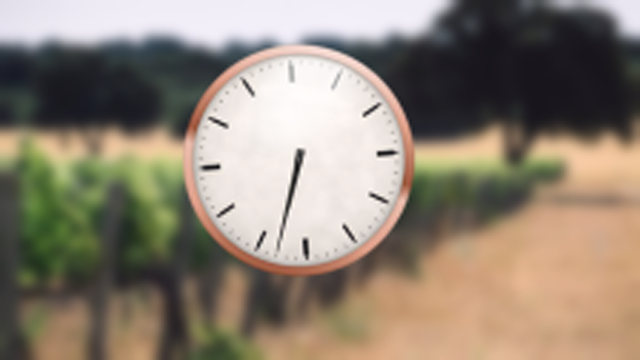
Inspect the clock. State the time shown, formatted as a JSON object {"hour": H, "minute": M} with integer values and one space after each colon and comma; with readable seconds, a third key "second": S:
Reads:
{"hour": 6, "minute": 33}
